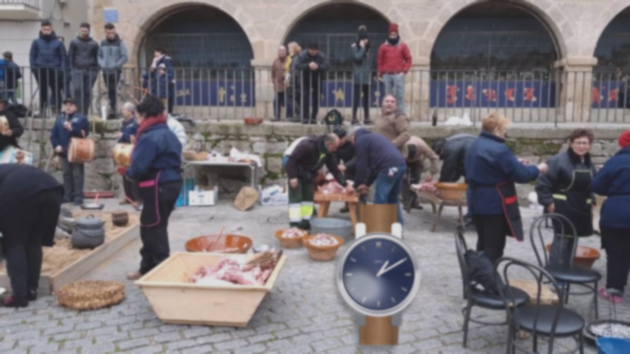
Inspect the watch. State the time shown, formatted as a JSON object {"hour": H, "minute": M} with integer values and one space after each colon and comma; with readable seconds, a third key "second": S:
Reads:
{"hour": 1, "minute": 10}
